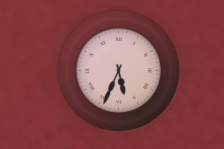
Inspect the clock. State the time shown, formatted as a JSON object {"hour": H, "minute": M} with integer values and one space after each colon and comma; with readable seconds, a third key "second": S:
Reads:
{"hour": 5, "minute": 34}
